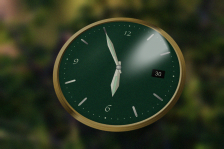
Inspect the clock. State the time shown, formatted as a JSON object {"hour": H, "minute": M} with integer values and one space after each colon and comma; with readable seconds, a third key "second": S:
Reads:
{"hour": 5, "minute": 55}
